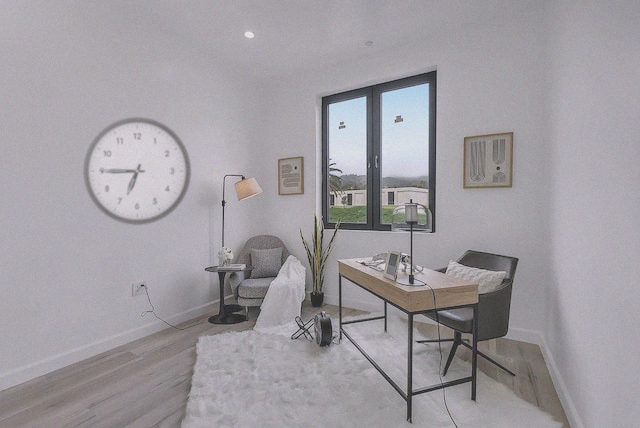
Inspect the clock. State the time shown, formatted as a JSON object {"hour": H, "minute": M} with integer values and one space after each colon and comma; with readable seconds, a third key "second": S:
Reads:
{"hour": 6, "minute": 45}
